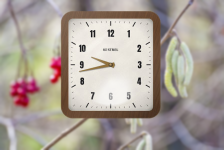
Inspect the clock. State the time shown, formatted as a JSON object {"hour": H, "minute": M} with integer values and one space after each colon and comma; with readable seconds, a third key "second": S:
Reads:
{"hour": 9, "minute": 43}
